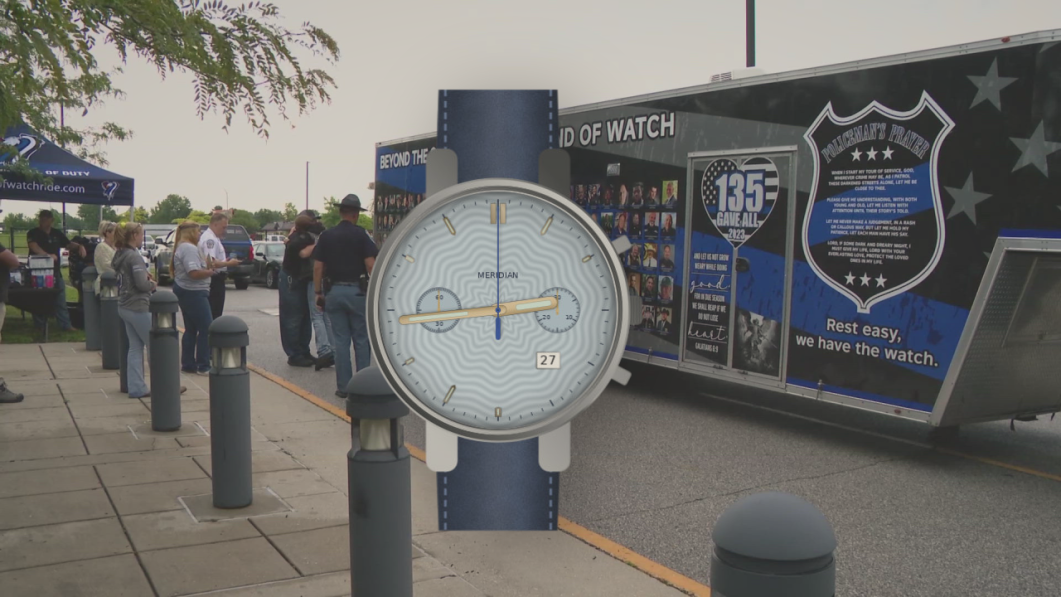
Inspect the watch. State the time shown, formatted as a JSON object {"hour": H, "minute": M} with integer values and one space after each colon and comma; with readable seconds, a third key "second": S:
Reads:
{"hour": 2, "minute": 44}
